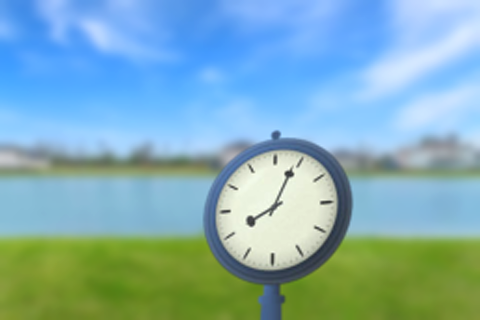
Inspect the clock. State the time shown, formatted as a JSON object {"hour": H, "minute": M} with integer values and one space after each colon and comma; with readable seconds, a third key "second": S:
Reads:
{"hour": 8, "minute": 4}
